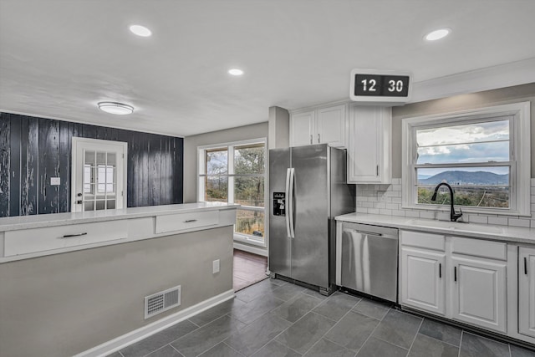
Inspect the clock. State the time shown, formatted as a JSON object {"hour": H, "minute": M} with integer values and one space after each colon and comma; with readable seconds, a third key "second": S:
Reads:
{"hour": 12, "minute": 30}
